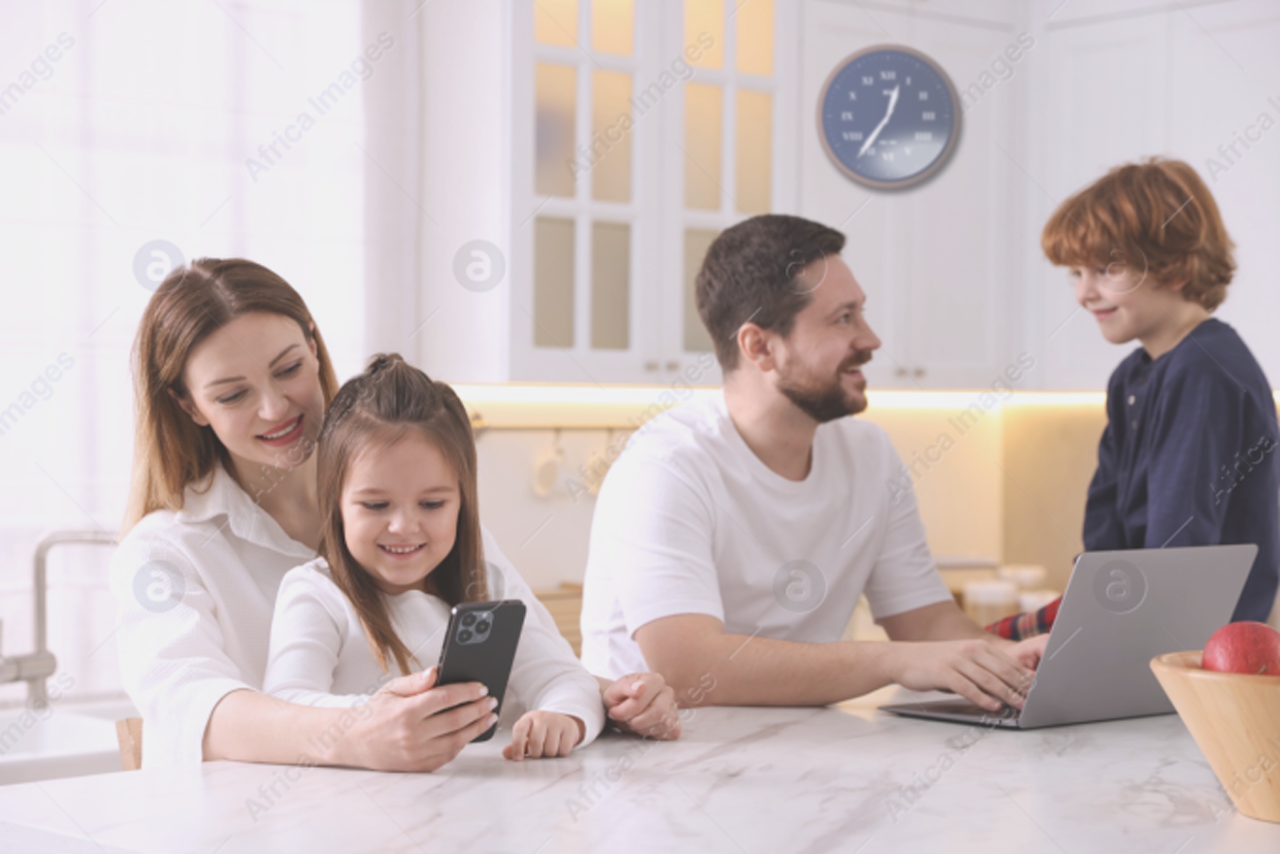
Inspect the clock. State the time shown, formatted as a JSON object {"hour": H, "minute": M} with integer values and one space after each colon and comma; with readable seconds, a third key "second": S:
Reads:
{"hour": 12, "minute": 36}
